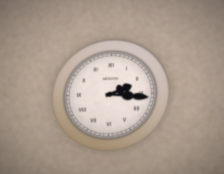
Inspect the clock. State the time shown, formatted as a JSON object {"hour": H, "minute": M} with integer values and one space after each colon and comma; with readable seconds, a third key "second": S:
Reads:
{"hour": 2, "minute": 16}
